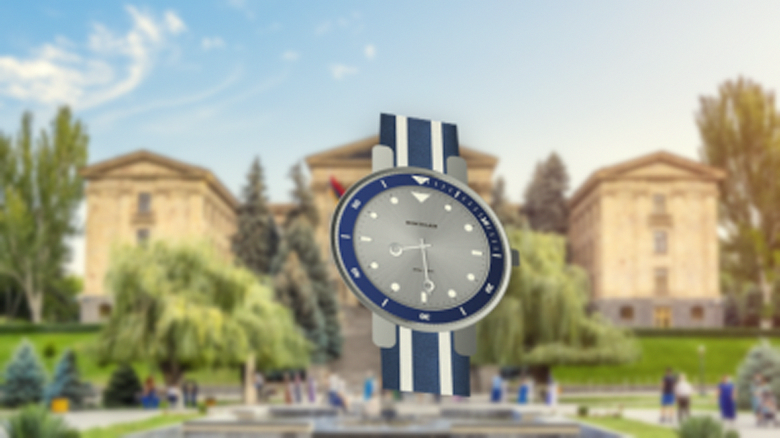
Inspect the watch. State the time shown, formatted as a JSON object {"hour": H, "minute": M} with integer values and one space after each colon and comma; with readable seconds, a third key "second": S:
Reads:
{"hour": 8, "minute": 29}
